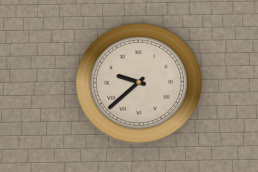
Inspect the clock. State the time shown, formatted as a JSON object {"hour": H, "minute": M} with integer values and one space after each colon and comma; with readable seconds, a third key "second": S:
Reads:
{"hour": 9, "minute": 38}
